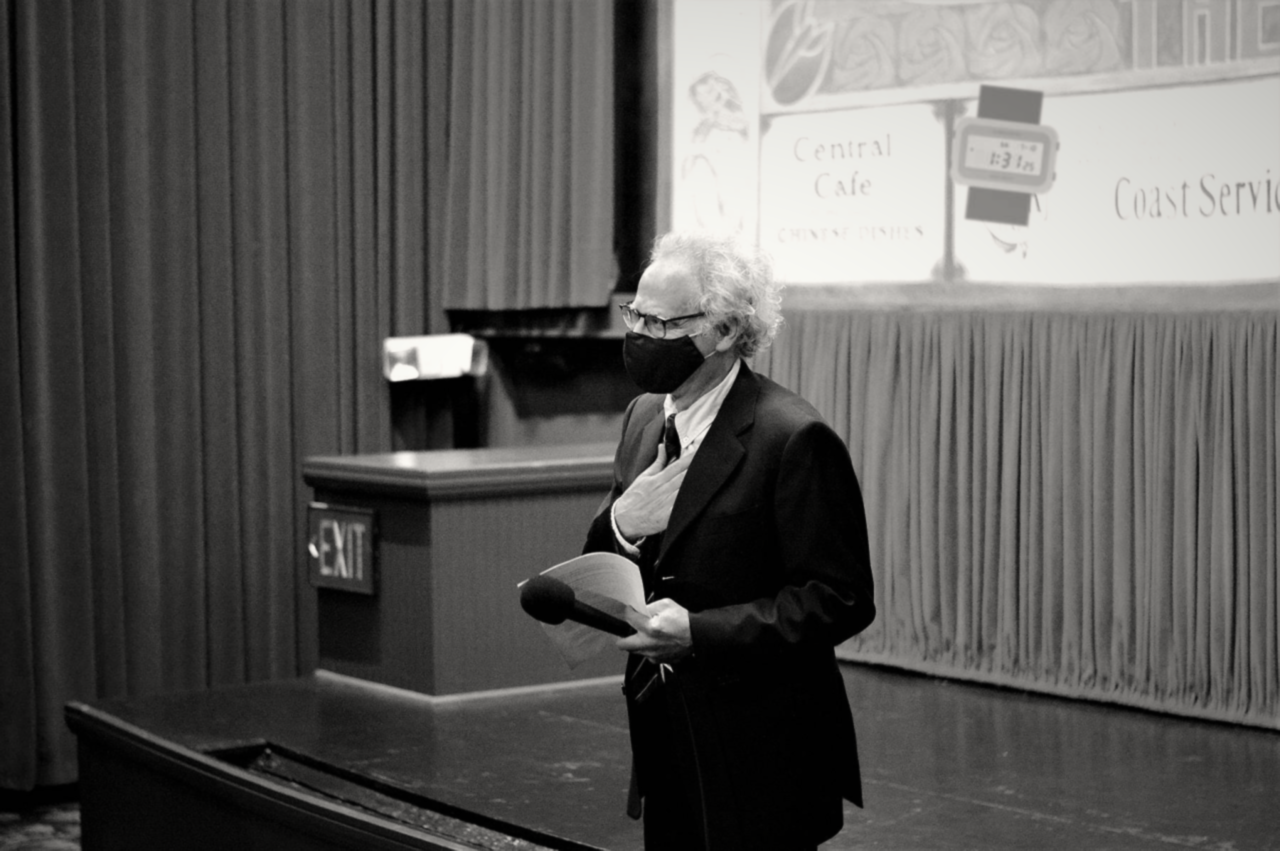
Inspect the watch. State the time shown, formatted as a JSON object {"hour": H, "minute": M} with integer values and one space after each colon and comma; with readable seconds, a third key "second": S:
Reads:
{"hour": 1, "minute": 31}
